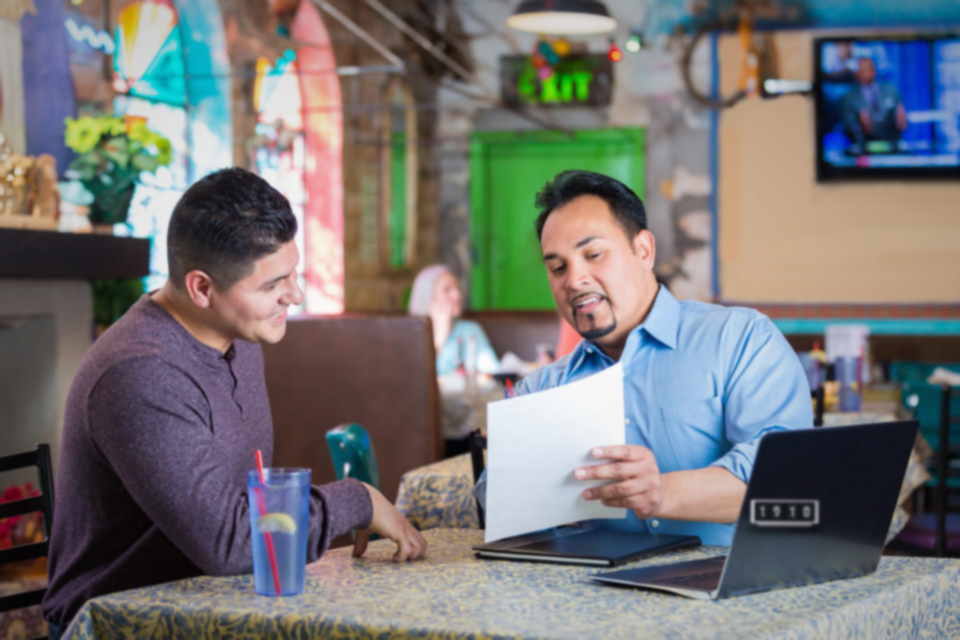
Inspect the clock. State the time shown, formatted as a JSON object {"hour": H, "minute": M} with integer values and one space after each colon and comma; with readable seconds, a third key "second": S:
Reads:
{"hour": 19, "minute": 10}
